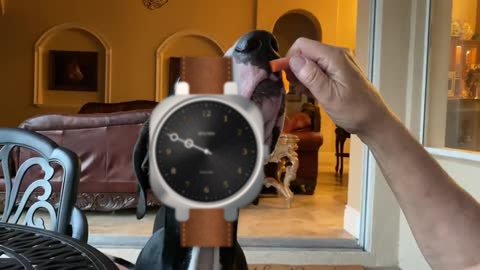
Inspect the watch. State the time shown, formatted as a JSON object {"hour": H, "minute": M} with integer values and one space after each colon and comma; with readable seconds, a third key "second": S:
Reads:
{"hour": 9, "minute": 49}
